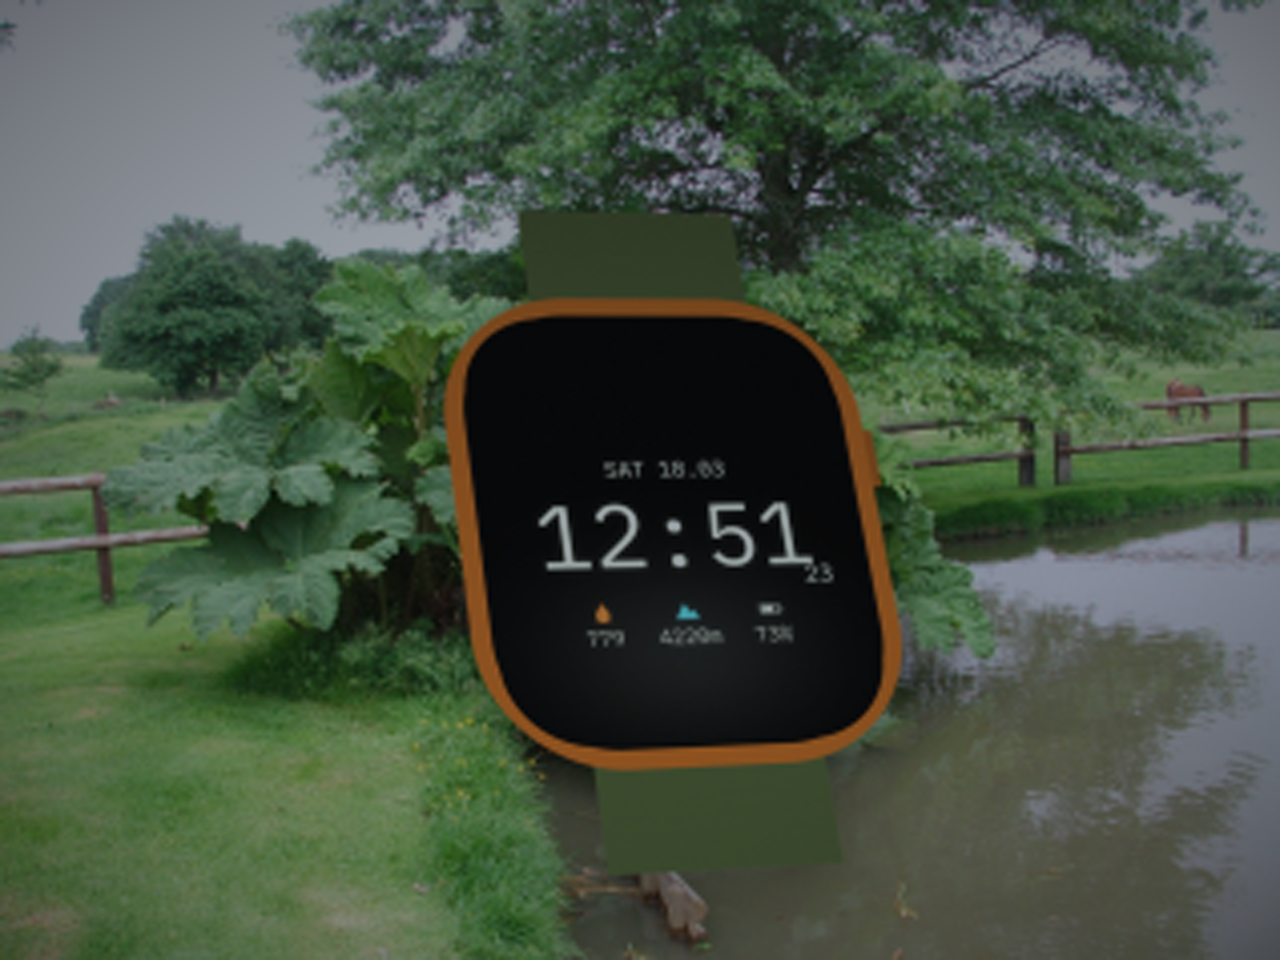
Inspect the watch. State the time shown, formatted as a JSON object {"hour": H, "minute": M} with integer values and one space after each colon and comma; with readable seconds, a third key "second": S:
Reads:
{"hour": 12, "minute": 51}
